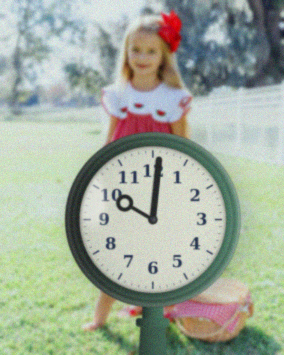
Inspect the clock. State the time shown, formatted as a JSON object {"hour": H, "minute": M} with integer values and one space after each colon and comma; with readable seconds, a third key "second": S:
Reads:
{"hour": 10, "minute": 1}
